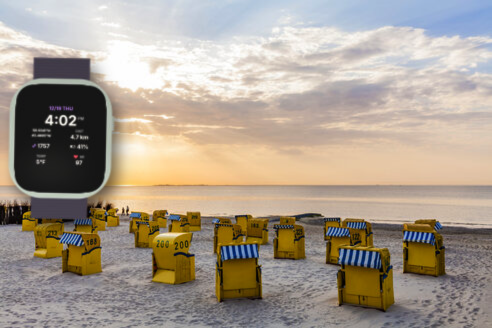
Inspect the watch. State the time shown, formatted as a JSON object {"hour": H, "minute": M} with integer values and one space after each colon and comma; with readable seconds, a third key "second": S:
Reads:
{"hour": 4, "minute": 2}
